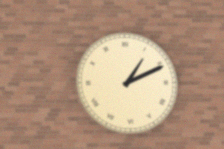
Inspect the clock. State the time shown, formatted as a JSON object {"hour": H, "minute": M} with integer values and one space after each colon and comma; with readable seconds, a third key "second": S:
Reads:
{"hour": 1, "minute": 11}
